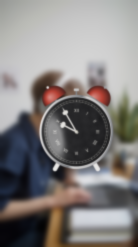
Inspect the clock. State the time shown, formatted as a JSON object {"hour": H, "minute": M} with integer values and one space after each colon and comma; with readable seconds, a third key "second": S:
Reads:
{"hour": 9, "minute": 55}
